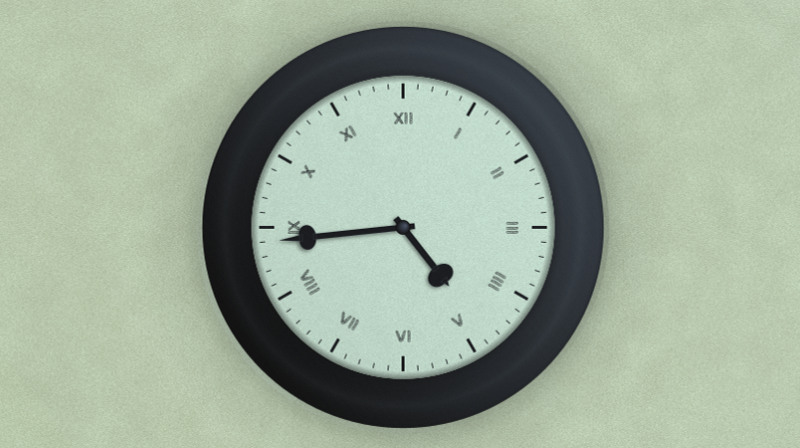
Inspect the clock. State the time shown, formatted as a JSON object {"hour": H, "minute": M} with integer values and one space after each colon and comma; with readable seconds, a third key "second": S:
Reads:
{"hour": 4, "minute": 44}
